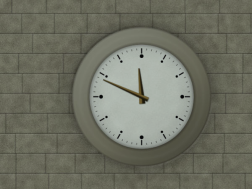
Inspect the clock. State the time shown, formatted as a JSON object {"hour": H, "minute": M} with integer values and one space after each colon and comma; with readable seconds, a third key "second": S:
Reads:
{"hour": 11, "minute": 49}
